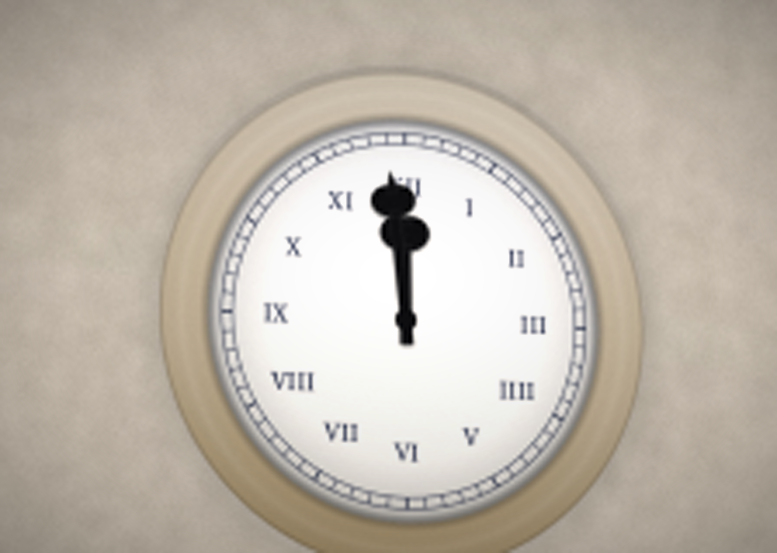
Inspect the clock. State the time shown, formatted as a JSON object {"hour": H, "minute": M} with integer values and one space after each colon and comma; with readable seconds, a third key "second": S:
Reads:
{"hour": 11, "minute": 59}
